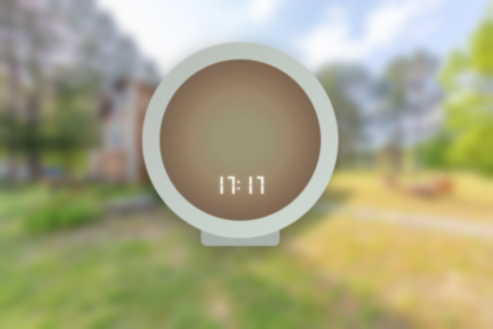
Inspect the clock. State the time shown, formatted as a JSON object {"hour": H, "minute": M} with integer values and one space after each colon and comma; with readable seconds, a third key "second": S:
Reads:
{"hour": 17, "minute": 17}
